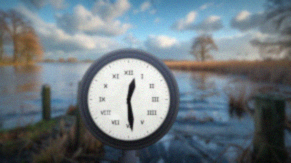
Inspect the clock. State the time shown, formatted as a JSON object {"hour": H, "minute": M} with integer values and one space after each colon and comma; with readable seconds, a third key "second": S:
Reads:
{"hour": 12, "minute": 29}
